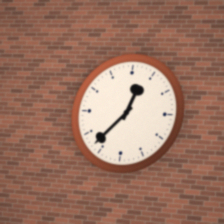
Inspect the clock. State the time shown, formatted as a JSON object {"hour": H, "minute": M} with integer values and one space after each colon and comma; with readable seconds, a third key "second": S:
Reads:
{"hour": 12, "minute": 37}
